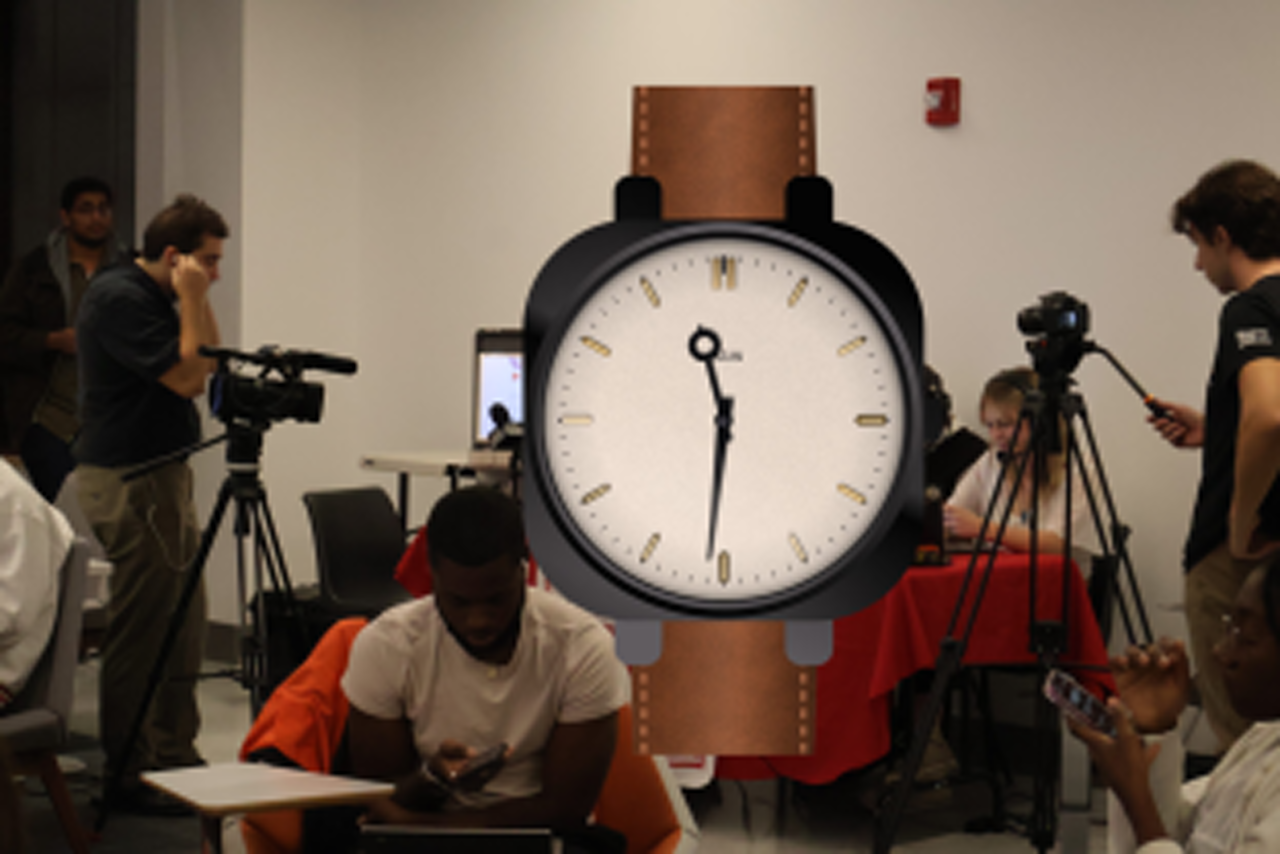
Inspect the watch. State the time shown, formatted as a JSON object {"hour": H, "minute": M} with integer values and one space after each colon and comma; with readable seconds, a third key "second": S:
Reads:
{"hour": 11, "minute": 31}
